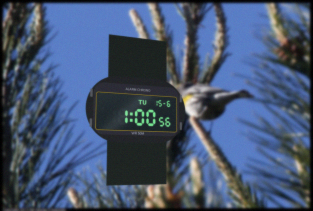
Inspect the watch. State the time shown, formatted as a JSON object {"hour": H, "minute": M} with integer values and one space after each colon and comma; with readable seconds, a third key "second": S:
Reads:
{"hour": 1, "minute": 0, "second": 56}
